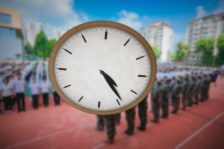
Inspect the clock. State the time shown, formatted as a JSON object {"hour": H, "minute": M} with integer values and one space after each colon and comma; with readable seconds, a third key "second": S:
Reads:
{"hour": 4, "minute": 24}
